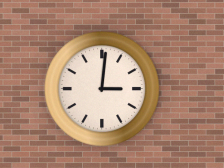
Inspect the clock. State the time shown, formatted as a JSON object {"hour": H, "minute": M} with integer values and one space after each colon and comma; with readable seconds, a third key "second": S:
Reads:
{"hour": 3, "minute": 1}
